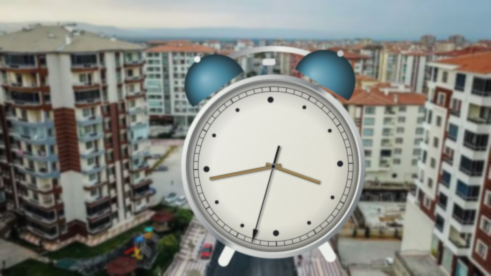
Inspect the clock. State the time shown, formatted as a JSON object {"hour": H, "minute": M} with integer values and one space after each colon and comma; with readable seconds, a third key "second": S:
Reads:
{"hour": 3, "minute": 43, "second": 33}
